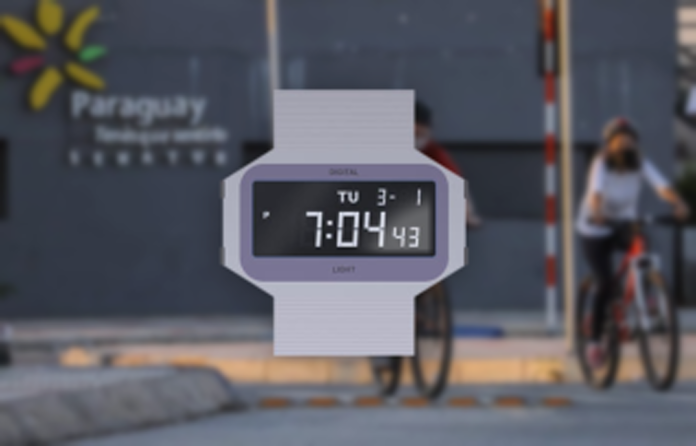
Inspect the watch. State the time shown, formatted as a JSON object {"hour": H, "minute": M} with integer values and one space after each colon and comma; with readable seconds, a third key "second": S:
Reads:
{"hour": 7, "minute": 4, "second": 43}
